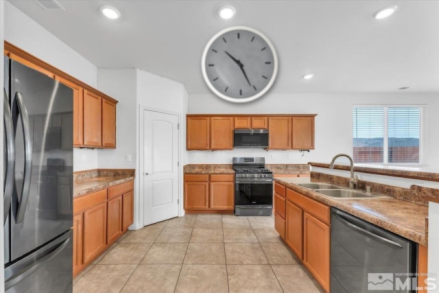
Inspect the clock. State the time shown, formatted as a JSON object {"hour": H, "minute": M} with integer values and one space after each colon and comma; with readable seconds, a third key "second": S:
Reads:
{"hour": 10, "minute": 26}
